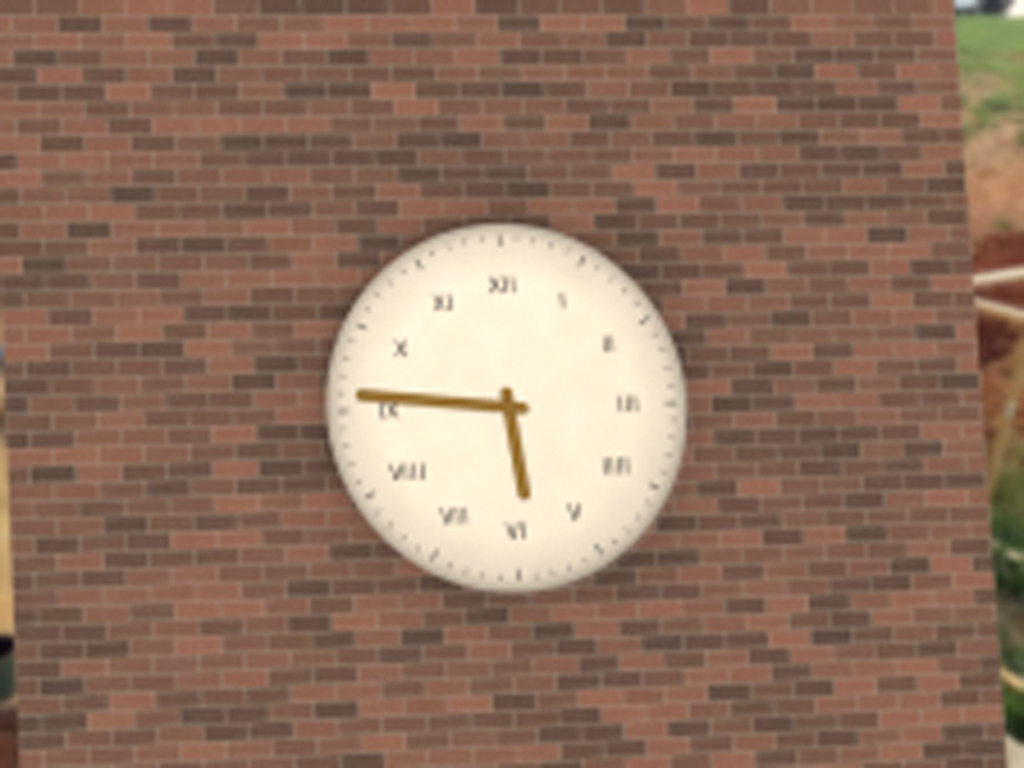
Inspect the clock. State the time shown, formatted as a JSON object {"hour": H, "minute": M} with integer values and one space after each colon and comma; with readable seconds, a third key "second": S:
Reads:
{"hour": 5, "minute": 46}
